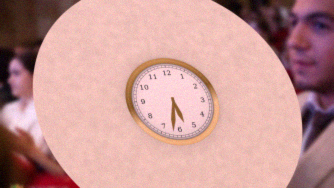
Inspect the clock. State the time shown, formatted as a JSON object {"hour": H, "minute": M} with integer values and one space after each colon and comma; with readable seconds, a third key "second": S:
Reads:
{"hour": 5, "minute": 32}
